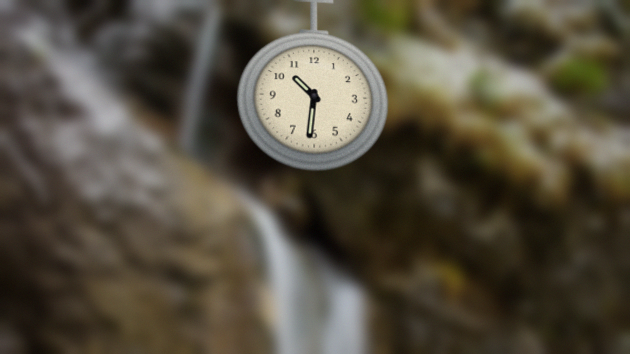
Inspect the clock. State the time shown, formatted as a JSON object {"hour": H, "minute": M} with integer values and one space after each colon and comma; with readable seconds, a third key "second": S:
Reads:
{"hour": 10, "minute": 31}
